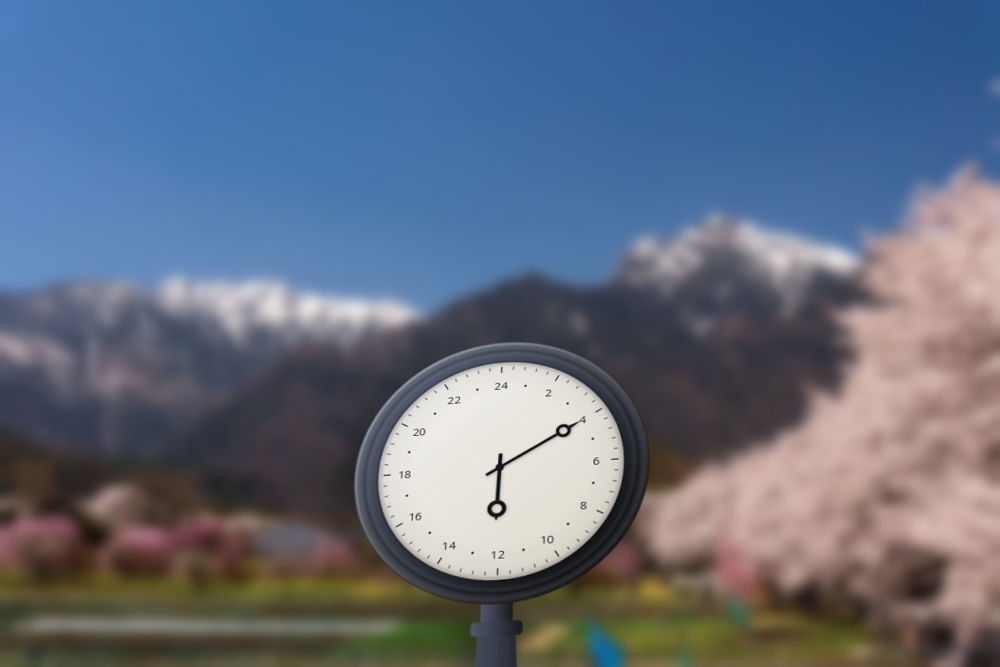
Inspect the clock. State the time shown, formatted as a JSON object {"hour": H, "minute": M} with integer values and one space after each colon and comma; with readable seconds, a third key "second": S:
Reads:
{"hour": 12, "minute": 10}
